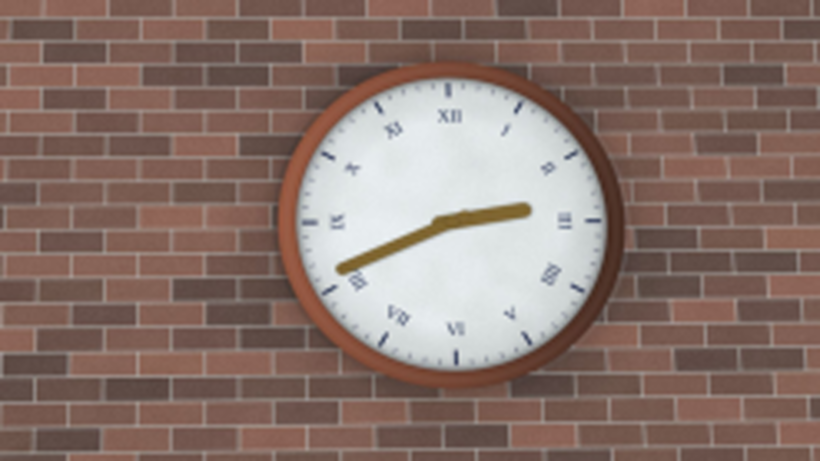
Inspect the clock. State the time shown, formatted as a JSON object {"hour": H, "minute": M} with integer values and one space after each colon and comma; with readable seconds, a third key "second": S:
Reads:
{"hour": 2, "minute": 41}
